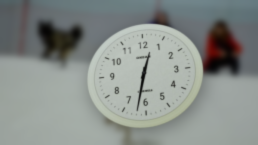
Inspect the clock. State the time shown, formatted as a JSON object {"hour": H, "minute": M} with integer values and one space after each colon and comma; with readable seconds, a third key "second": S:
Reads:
{"hour": 12, "minute": 32}
